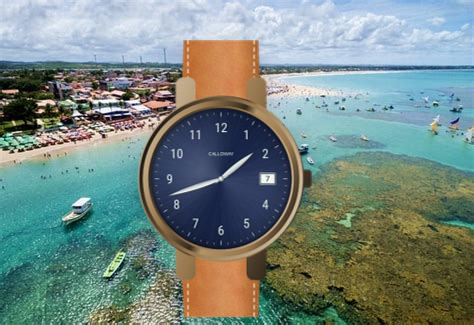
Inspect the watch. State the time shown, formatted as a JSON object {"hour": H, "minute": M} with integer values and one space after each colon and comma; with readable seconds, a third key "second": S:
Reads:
{"hour": 1, "minute": 42}
